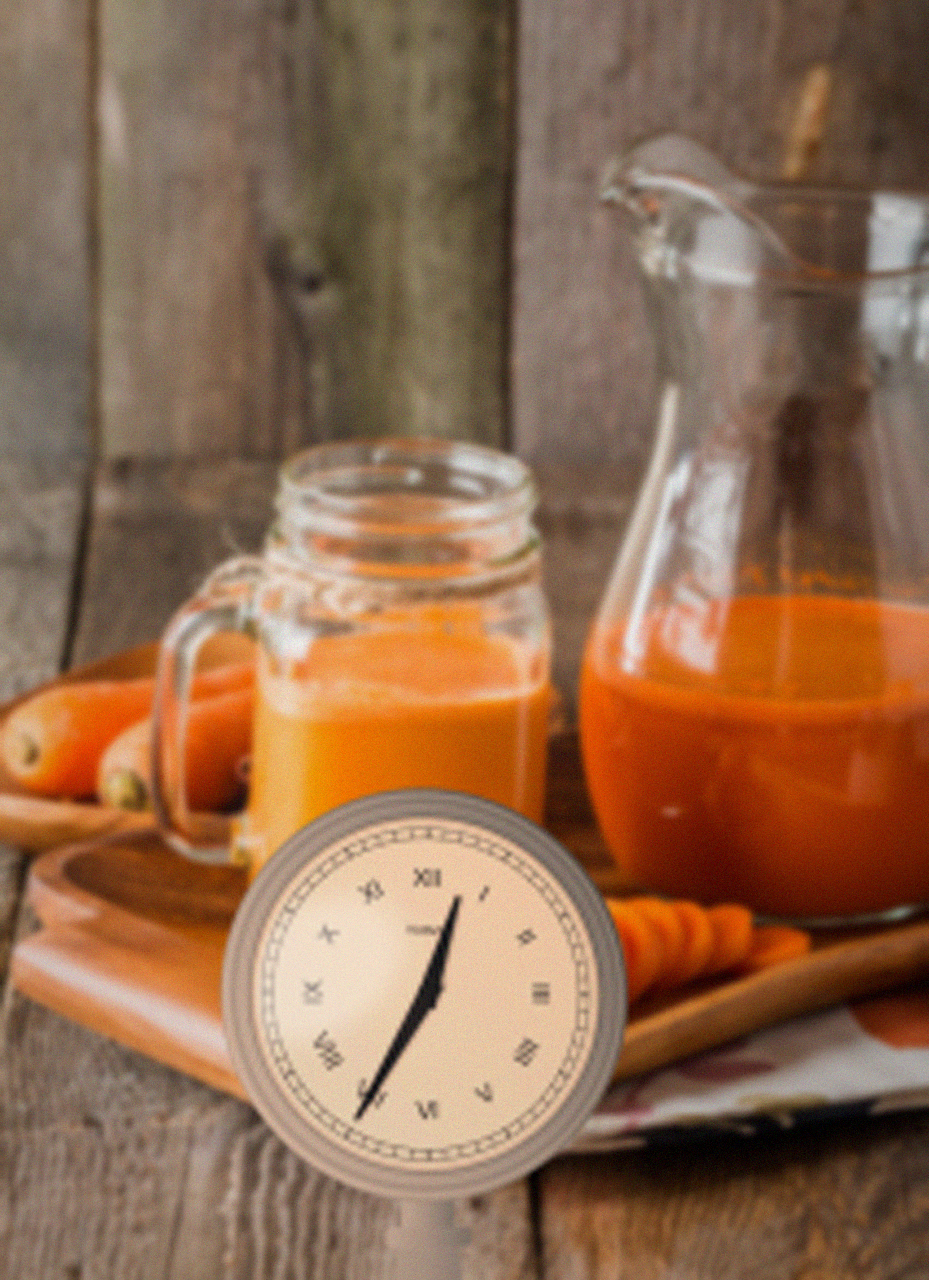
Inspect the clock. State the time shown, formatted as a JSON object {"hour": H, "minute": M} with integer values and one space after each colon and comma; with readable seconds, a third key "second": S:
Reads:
{"hour": 12, "minute": 35}
